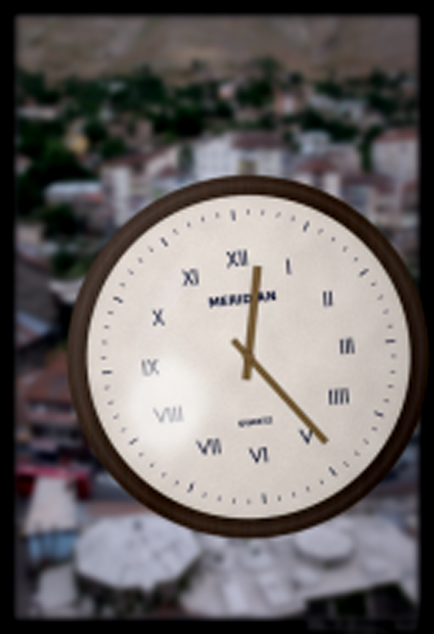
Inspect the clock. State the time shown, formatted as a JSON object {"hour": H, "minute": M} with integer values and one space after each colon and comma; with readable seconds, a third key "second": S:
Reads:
{"hour": 12, "minute": 24}
